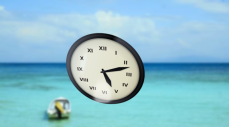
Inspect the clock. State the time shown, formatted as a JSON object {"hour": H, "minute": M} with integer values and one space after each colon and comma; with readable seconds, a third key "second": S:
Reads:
{"hour": 5, "minute": 12}
